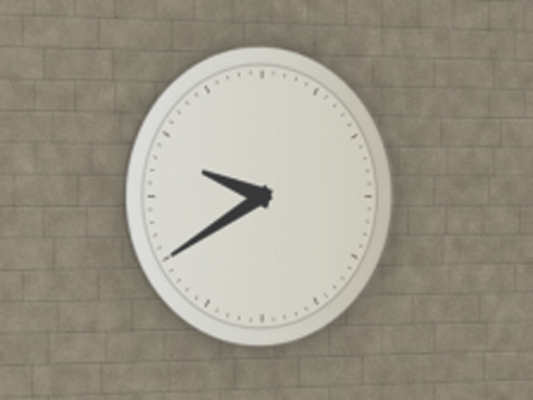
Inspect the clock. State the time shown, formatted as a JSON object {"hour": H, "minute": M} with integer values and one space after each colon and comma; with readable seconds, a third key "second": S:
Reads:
{"hour": 9, "minute": 40}
